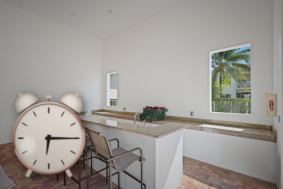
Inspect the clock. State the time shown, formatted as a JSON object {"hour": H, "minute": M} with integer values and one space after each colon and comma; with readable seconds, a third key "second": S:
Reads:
{"hour": 6, "minute": 15}
